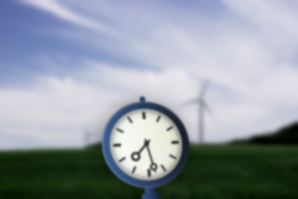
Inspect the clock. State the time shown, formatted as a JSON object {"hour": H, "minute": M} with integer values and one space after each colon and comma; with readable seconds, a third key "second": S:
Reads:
{"hour": 7, "minute": 28}
